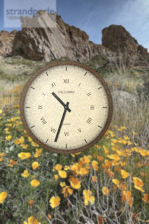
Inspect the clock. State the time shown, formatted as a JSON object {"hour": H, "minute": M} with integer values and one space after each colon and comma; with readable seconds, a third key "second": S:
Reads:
{"hour": 10, "minute": 33}
